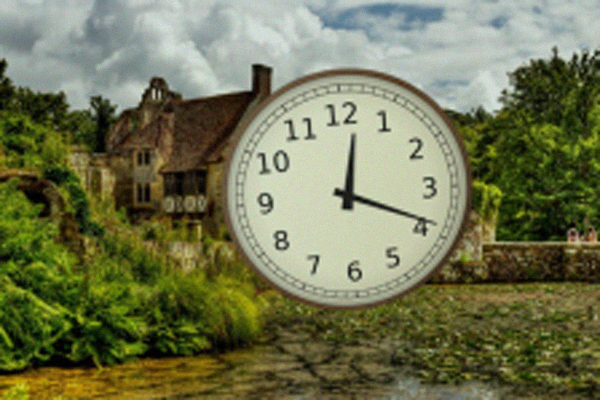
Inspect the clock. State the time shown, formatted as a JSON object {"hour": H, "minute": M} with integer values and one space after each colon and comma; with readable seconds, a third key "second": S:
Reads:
{"hour": 12, "minute": 19}
